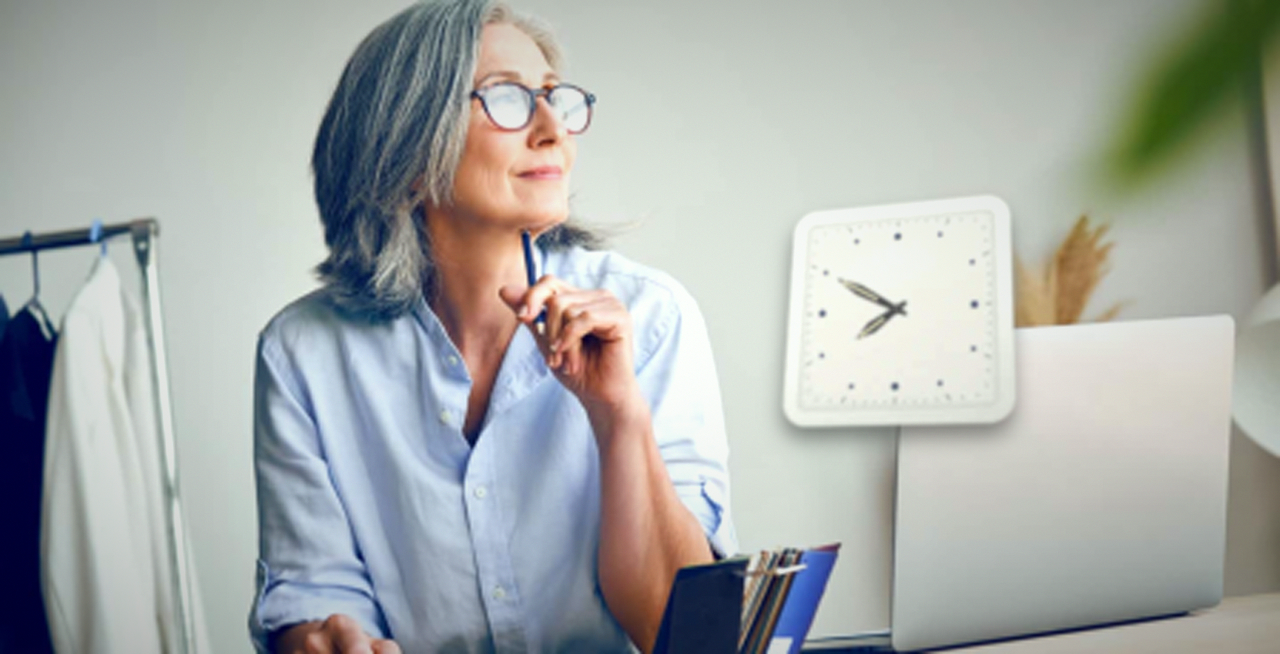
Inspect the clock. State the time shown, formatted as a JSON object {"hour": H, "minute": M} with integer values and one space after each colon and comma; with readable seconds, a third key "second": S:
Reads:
{"hour": 7, "minute": 50}
